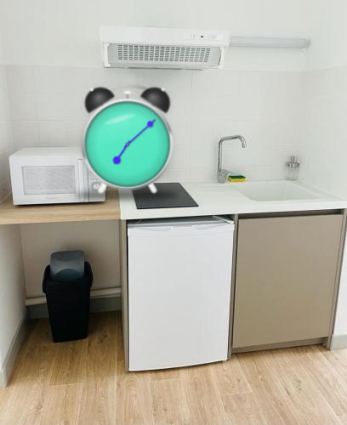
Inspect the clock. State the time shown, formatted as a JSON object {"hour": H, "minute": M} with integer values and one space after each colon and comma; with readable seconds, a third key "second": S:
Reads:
{"hour": 7, "minute": 8}
